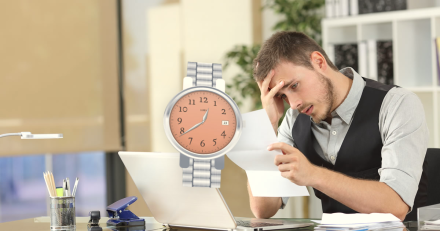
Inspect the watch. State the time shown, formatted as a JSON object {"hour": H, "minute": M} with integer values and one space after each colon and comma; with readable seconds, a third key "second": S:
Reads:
{"hour": 12, "minute": 39}
